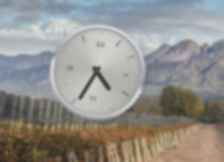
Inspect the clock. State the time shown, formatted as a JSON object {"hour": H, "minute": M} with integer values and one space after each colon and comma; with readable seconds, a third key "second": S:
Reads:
{"hour": 4, "minute": 34}
